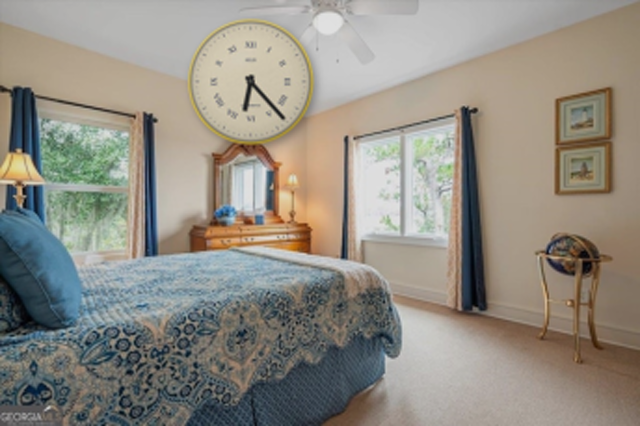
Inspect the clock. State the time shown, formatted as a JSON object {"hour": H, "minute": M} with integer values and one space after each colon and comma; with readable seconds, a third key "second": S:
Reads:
{"hour": 6, "minute": 23}
